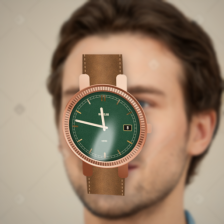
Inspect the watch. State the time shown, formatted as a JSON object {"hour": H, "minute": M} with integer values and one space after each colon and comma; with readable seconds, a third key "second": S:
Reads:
{"hour": 11, "minute": 47}
